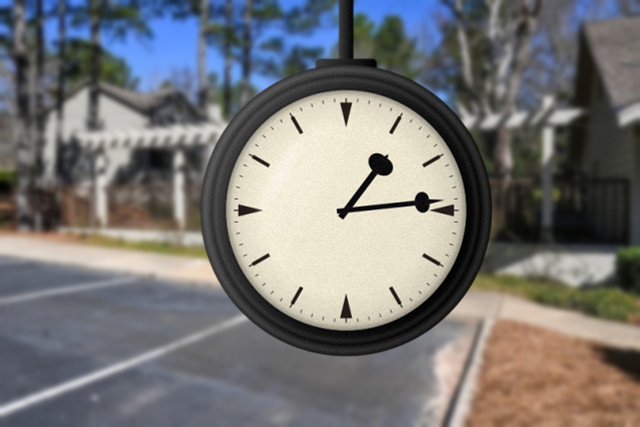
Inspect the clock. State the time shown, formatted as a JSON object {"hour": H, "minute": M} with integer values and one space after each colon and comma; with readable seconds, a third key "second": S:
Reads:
{"hour": 1, "minute": 14}
